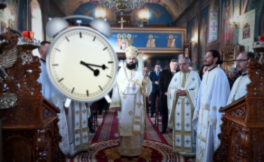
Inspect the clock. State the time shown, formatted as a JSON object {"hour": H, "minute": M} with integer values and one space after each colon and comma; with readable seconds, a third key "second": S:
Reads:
{"hour": 4, "minute": 17}
